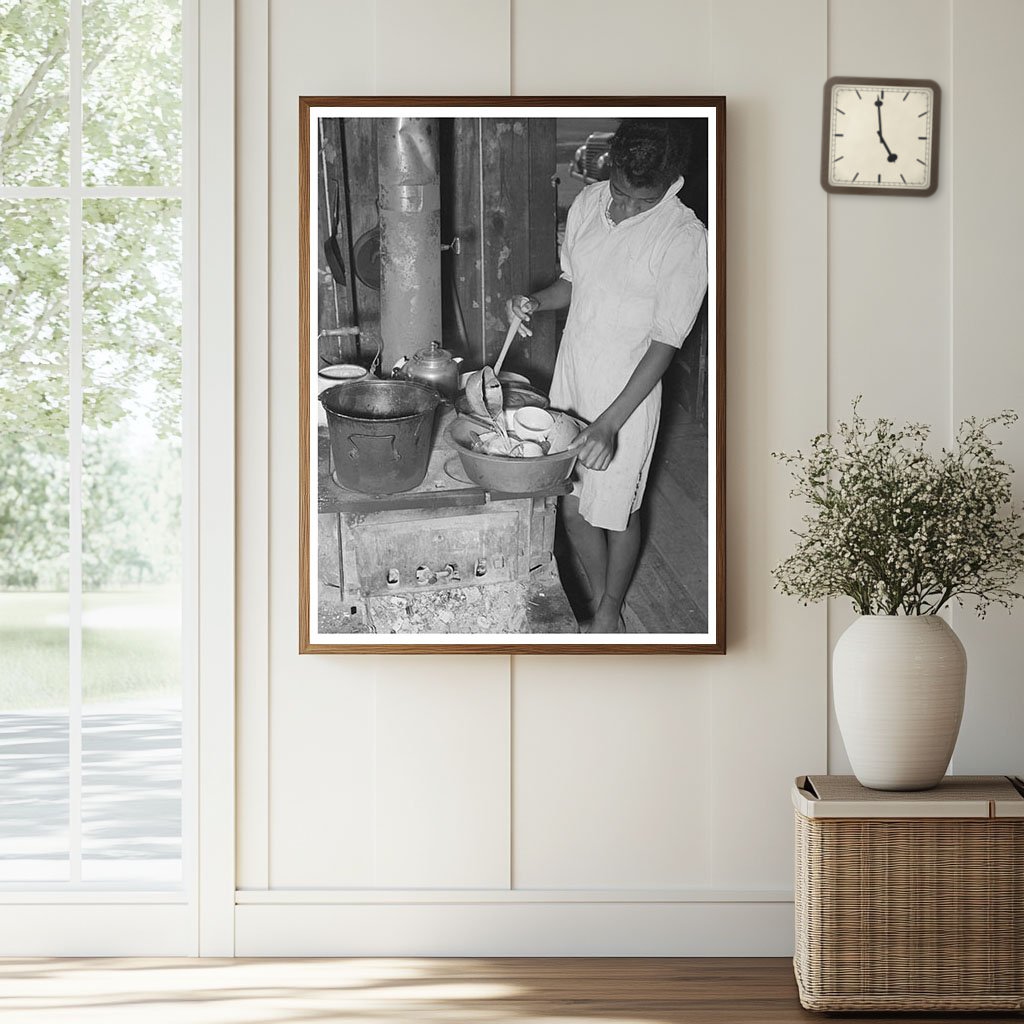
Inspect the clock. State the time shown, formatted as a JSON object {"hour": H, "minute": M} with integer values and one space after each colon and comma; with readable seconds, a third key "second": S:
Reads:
{"hour": 4, "minute": 59}
